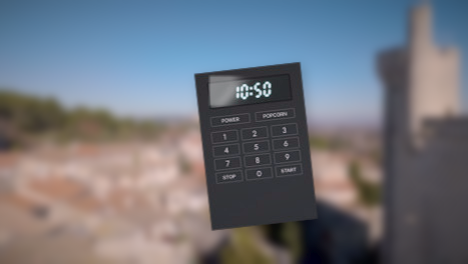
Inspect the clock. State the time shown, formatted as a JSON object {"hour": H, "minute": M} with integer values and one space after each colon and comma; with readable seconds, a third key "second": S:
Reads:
{"hour": 10, "minute": 50}
